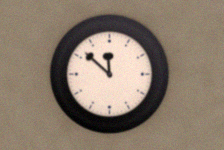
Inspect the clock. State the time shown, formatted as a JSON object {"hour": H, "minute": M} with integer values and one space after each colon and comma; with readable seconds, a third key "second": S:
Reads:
{"hour": 11, "minute": 52}
